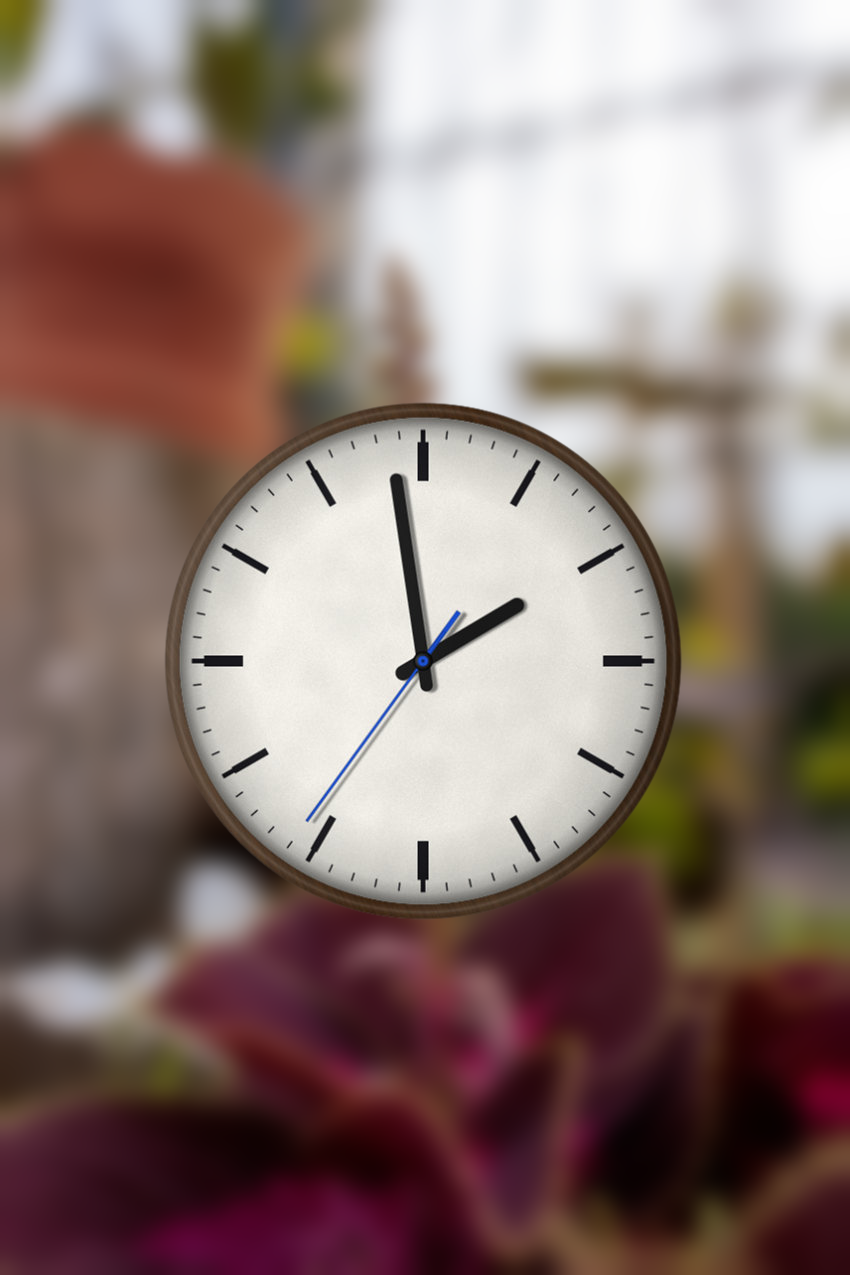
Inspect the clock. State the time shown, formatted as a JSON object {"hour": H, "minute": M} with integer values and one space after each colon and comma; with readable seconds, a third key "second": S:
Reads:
{"hour": 1, "minute": 58, "second": 36}
